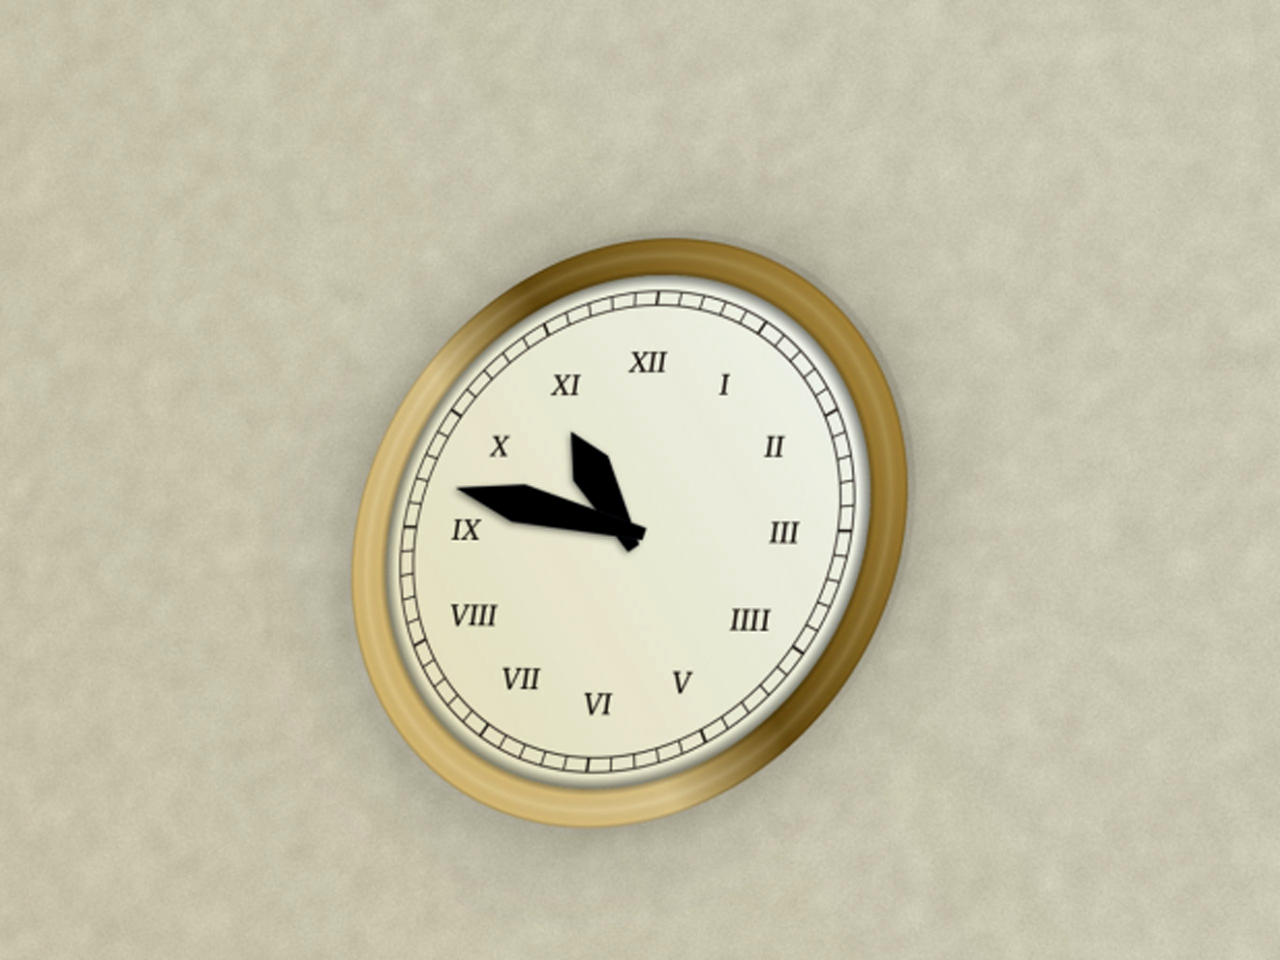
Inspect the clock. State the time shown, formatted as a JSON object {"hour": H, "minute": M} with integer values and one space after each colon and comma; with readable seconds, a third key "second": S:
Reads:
{"hour": 10, "minute": 47}
